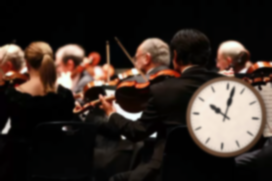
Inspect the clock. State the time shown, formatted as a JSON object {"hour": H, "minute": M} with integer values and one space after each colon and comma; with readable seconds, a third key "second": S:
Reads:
{"hour": 10, "minute": 2}
